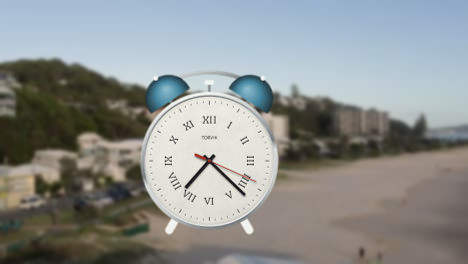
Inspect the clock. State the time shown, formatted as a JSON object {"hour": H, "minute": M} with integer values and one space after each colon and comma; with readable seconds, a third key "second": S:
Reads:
{"hour": 7, "minute": 22, "second": 19}
